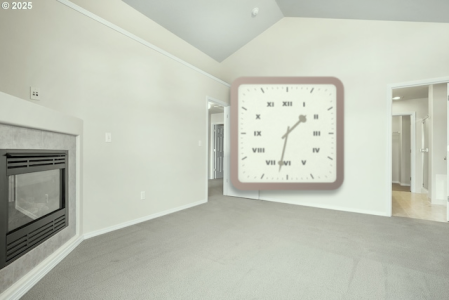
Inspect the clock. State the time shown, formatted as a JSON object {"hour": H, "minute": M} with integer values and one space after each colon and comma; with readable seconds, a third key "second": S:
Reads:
{"hour": 1, "minute": 32}
